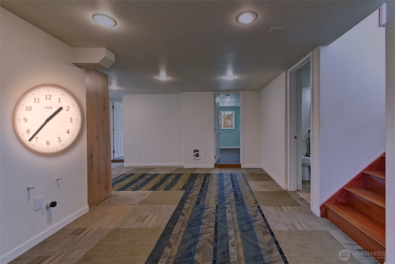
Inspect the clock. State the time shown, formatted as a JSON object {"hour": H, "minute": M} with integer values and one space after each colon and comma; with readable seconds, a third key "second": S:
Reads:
{"hour": 1, "minute": 37}
